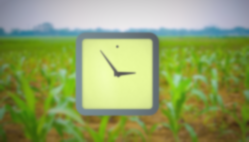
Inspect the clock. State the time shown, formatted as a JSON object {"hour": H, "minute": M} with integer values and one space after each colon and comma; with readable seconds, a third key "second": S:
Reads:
{"hour": 2, "minute": 54}
